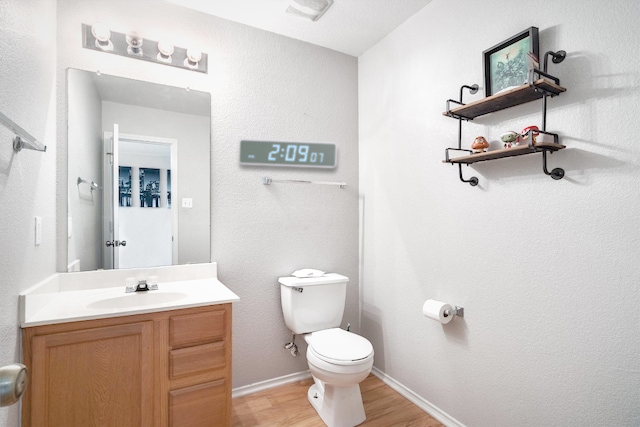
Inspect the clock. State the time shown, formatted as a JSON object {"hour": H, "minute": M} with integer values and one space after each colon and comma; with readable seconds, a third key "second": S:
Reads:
{"hour": 2, "minute": 9}
